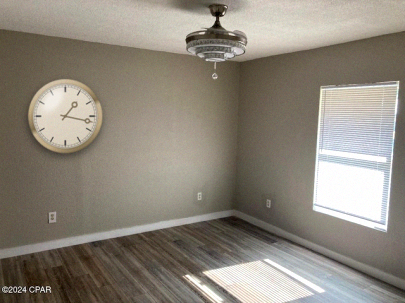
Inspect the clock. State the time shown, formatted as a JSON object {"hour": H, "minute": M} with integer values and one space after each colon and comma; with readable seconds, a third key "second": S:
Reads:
{"hour": 1, "minute": 17}
